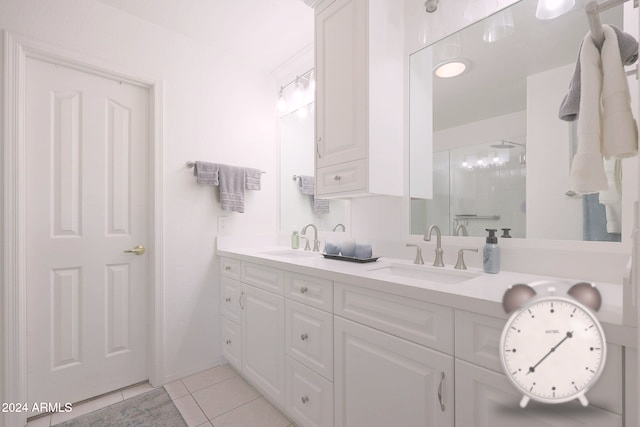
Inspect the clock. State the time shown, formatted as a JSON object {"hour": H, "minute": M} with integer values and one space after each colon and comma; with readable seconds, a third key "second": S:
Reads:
{"hour": 1, "minute": 38}
